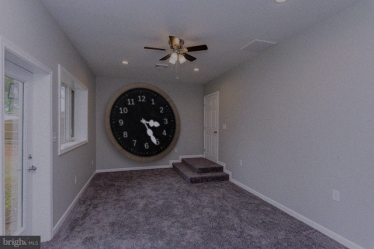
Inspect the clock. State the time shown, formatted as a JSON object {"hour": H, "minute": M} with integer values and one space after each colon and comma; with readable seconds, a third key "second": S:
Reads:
{"hour": 3, "minute": 26}
